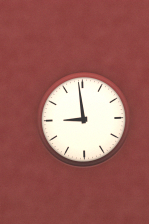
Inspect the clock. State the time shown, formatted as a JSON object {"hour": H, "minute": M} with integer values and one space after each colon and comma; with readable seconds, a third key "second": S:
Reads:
{"hour": 8, "minute": 59}
